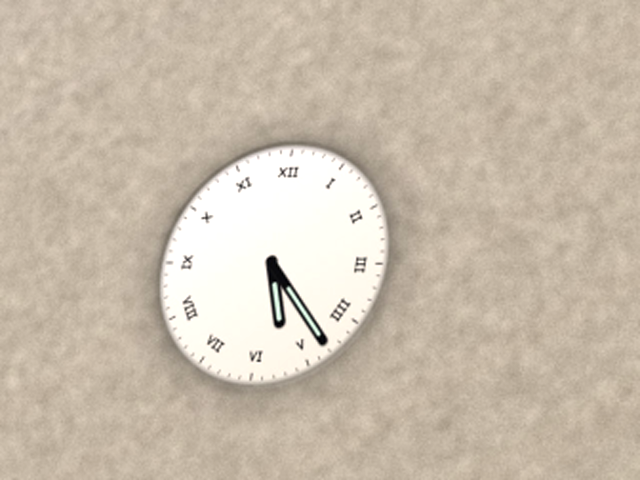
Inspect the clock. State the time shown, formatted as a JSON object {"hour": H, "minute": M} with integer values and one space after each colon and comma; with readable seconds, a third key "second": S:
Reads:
{"hour": 5, "minute": 23}
